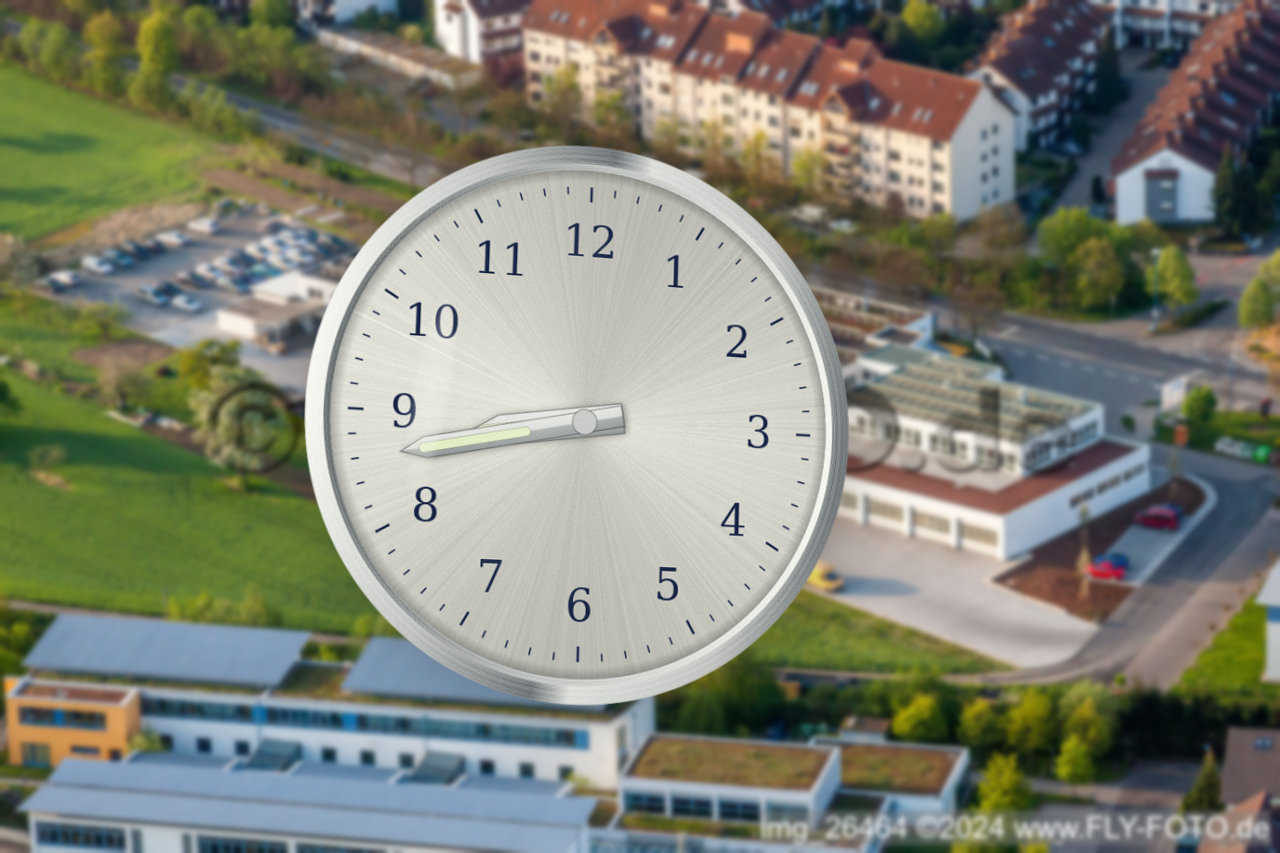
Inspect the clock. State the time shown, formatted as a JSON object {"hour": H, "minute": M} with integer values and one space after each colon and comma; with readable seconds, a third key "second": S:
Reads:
{"hour": 8, "minute": 43}
